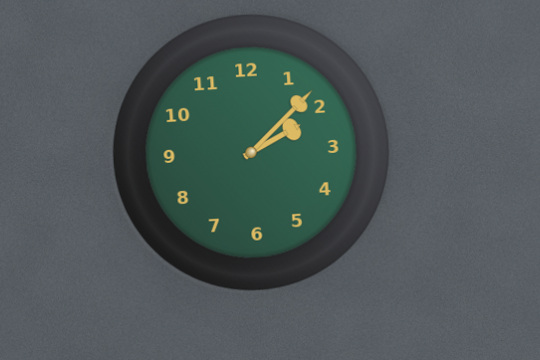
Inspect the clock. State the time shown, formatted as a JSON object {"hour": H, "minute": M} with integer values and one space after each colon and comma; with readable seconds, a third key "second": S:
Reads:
{"hour": 2, "minute": 8}
